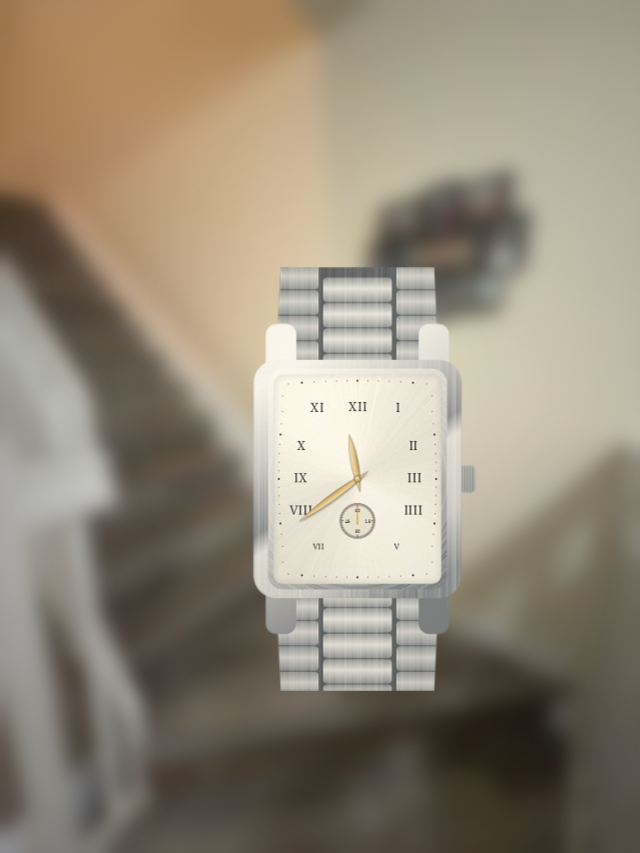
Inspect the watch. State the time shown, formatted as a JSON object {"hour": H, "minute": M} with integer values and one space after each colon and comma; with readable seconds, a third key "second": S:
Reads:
{"hour": 11, "minute": 39}
